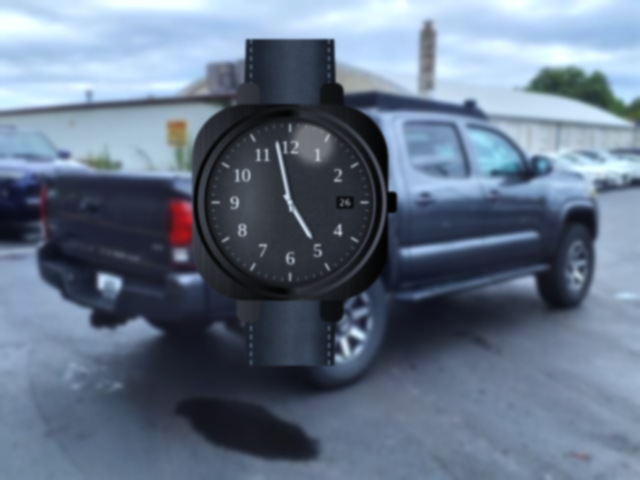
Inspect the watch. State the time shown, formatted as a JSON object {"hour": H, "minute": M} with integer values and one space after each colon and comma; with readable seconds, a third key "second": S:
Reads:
{"hour": 4, "minute": 58}
